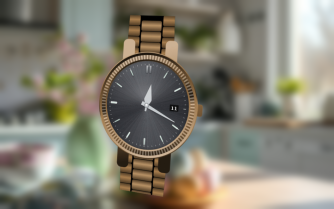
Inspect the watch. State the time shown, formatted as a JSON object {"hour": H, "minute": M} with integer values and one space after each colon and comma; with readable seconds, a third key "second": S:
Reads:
{"hour": 12, "minute": 19}
